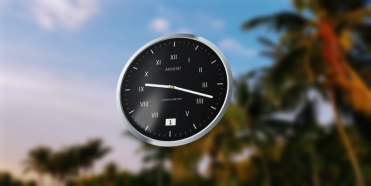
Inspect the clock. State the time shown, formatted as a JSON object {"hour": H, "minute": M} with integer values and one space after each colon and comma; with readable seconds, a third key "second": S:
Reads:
{"hour": 9, "minute": 18}
